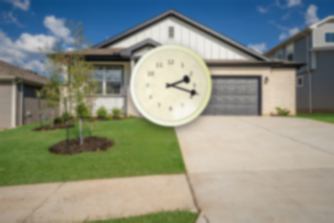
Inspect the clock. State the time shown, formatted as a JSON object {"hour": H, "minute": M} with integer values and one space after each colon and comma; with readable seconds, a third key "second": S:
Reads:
{"hour": 2, "minute": 18}
